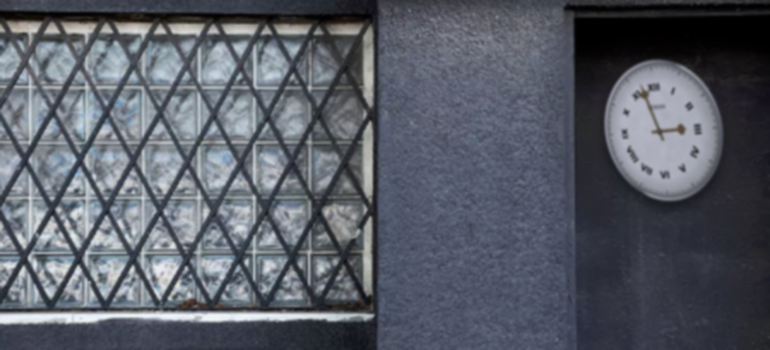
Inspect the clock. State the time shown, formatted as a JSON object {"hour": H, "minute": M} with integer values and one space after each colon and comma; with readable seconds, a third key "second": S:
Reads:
{"hour": 2, "minute": 57}
